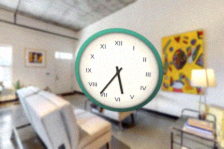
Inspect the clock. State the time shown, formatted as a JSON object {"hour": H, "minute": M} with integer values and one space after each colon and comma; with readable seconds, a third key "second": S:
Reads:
{"hour": 5, "minute": 36}
